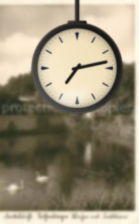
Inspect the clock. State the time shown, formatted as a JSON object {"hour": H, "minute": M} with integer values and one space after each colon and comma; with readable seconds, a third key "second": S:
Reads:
{"hour": 7, "minute": 13}
